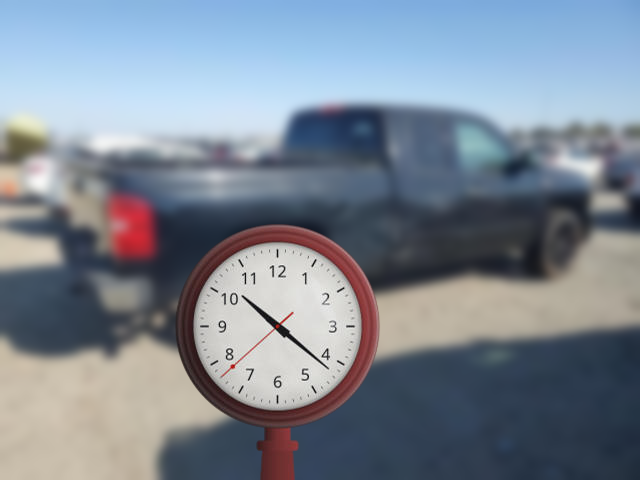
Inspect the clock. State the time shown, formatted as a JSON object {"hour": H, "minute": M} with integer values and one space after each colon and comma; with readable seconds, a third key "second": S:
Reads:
{"hour": 10, "minute": 21, "second": 38}
